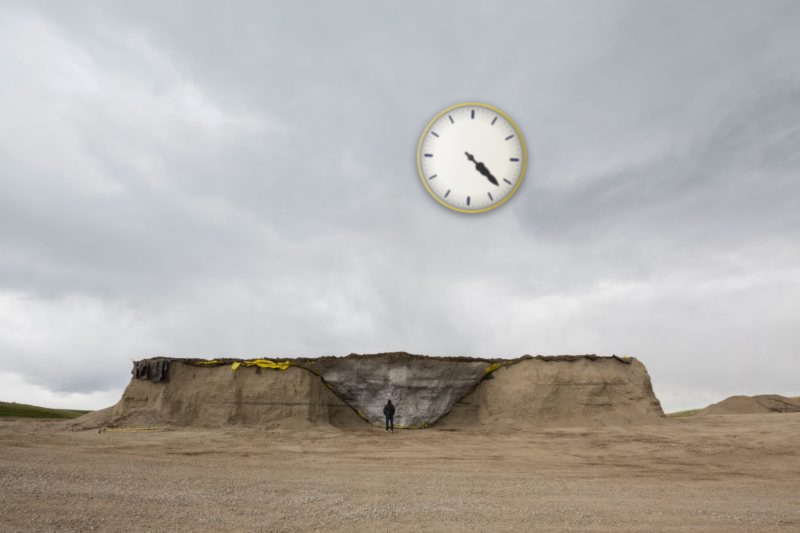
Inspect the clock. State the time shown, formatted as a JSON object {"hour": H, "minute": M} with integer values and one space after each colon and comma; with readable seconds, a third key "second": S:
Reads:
{"hour": 4, "minute": 22}
